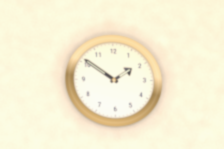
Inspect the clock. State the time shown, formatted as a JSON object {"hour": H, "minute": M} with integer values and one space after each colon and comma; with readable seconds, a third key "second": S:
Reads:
{"hour": 1, "minute": 51}
